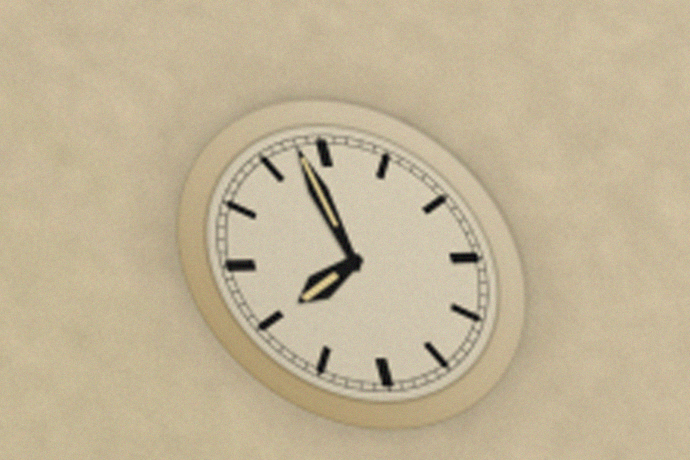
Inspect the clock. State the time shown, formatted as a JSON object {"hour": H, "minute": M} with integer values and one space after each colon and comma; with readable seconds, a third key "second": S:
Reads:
{"hour": 7, "minute": 58}
